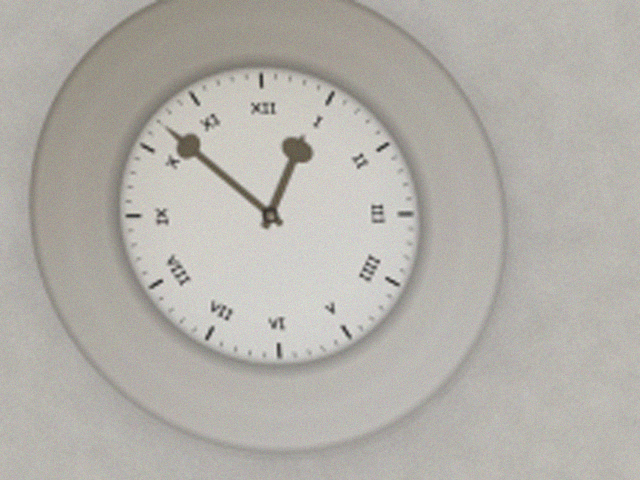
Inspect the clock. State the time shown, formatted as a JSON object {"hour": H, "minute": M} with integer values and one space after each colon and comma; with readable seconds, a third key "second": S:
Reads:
{"hour": 12, "minute": 52}
